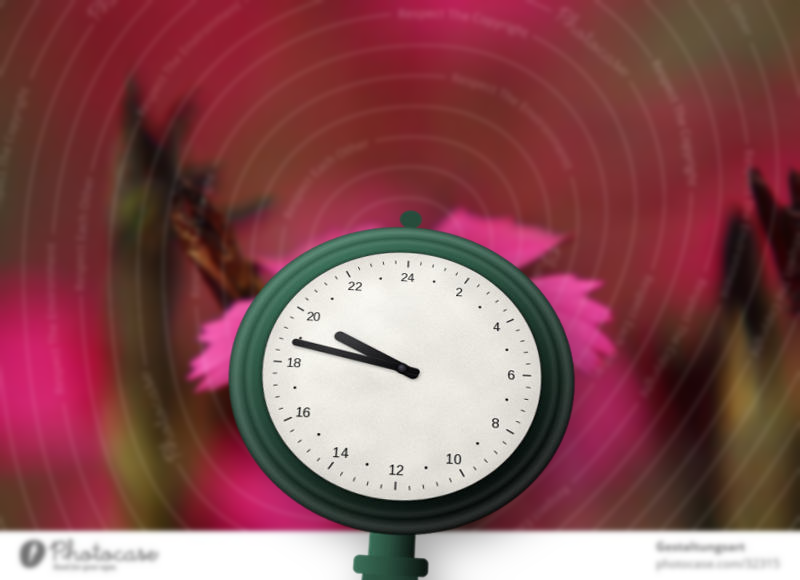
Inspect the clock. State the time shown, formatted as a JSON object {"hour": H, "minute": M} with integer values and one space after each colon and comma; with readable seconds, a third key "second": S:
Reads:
{"hour": 19, "minute": 47}
